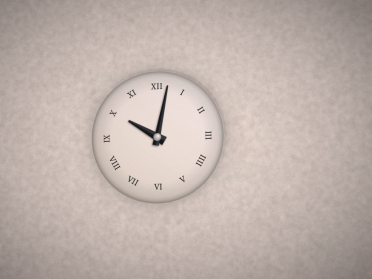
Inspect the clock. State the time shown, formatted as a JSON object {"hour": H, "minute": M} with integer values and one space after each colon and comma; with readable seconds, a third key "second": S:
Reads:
{"hour": 10, "minute": 2}
